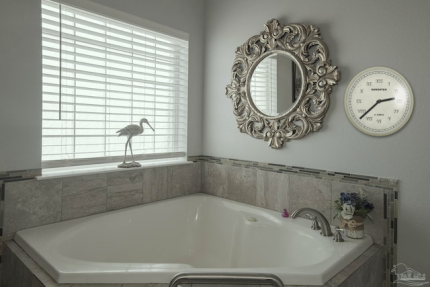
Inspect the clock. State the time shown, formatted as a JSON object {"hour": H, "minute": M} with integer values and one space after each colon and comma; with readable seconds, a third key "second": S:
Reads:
{"hour": 2, "minute": 38}
